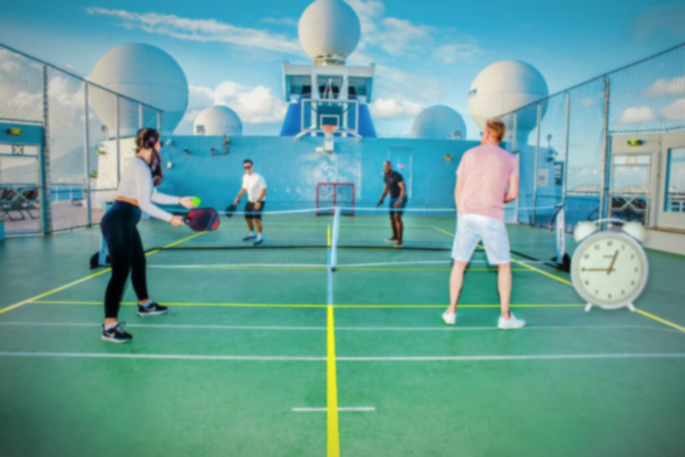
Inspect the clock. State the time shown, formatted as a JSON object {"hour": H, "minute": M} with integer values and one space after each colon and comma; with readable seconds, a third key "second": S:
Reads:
{"hour": 12, "minute": 45}
